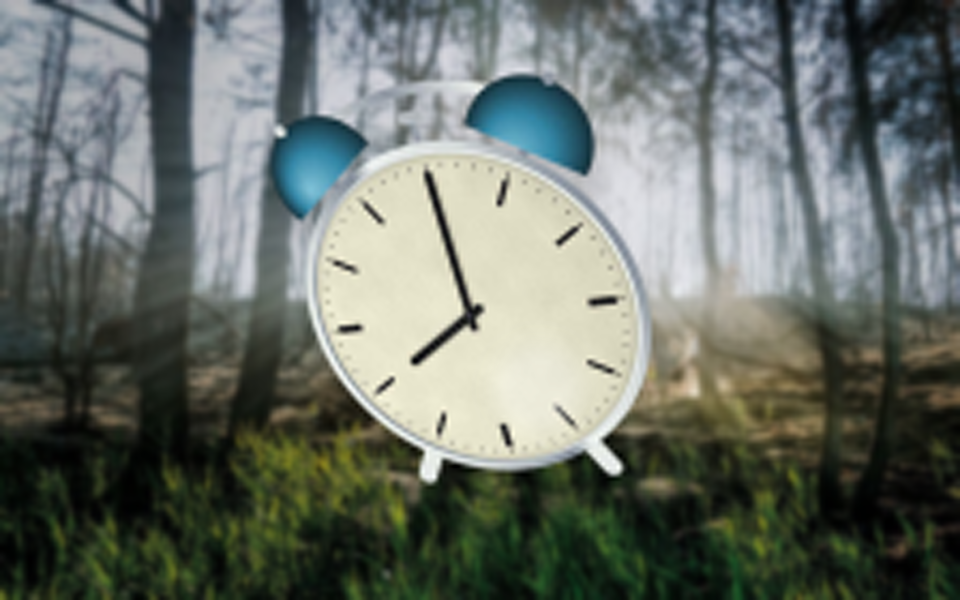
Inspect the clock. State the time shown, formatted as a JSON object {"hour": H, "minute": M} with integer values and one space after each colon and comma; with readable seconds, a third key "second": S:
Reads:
{"hour": 8, "minute": 0}
